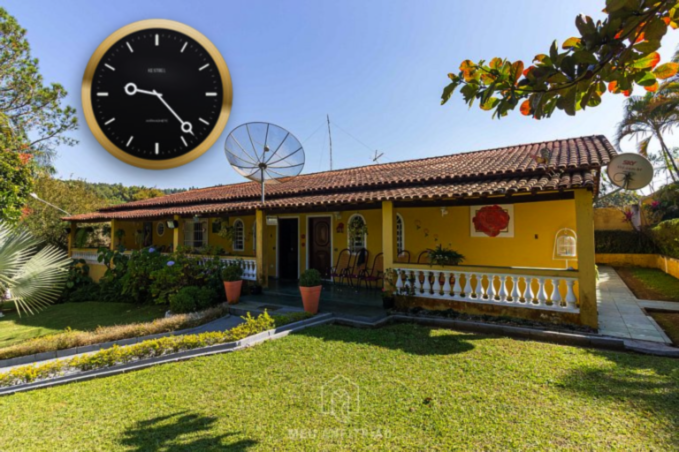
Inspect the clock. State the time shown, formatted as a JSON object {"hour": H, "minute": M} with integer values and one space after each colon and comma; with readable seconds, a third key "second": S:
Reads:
{"hour": 9, "minute": 23}
